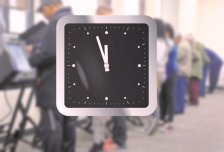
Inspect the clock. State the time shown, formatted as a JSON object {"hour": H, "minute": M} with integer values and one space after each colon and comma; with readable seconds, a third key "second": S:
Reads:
{"hour": 11, "minute": 57}
